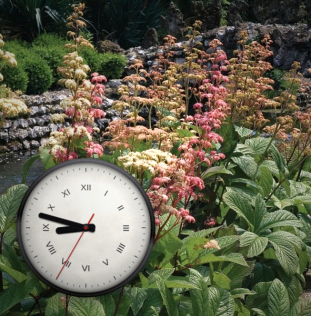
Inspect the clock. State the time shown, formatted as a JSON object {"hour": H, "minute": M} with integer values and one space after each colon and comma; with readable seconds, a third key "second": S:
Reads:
{"hour": 8, "minute": 47, "second": 35}
